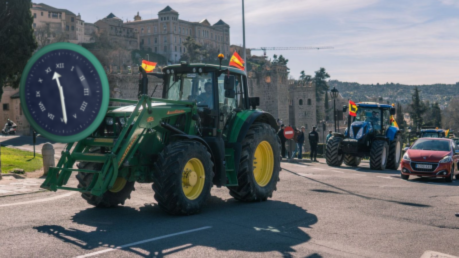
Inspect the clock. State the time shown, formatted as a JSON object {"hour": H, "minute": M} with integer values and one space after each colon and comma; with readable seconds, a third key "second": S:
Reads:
{"hour": 11, "minute": 29}
